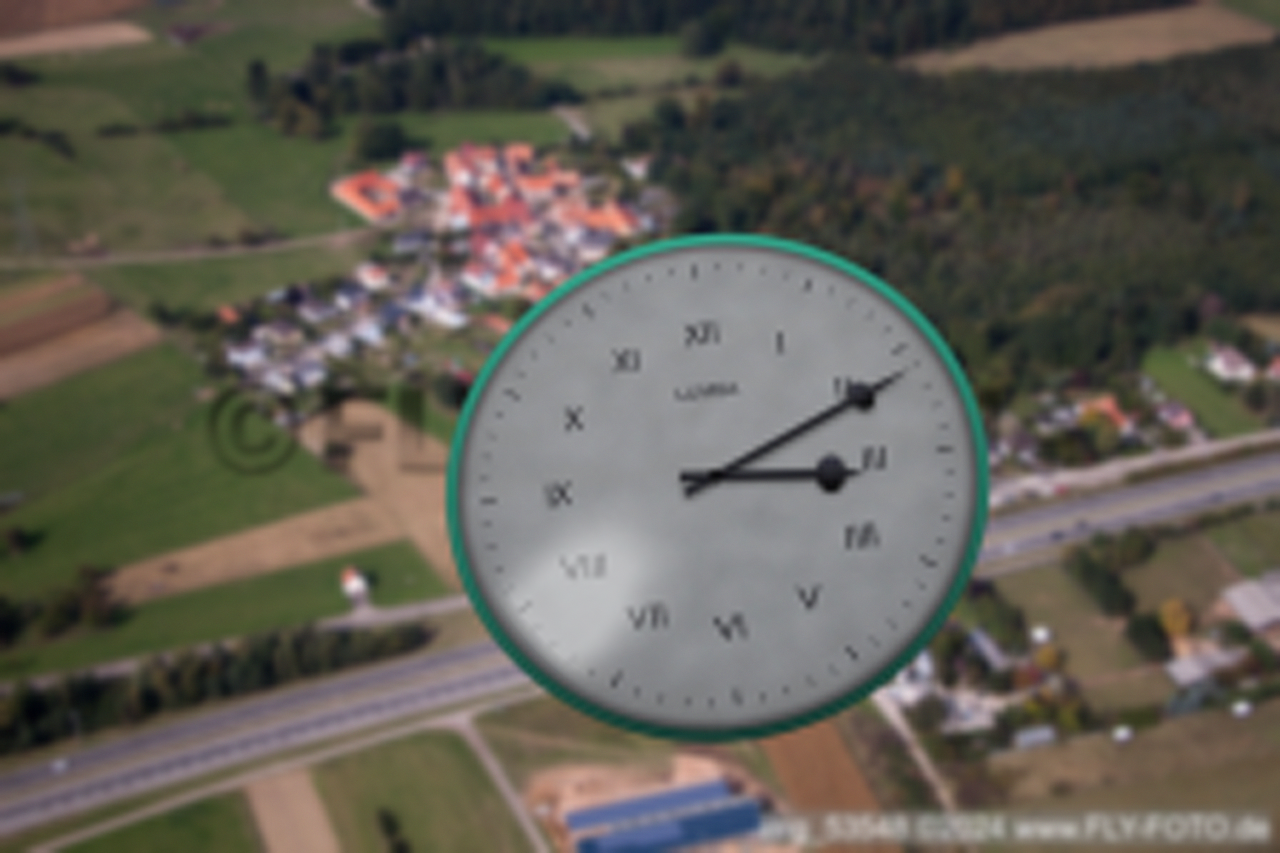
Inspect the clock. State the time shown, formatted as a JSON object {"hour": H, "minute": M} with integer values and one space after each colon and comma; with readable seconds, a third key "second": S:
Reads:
{"hour": 3, "minute": 11}
